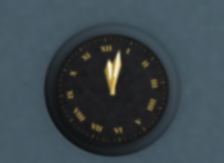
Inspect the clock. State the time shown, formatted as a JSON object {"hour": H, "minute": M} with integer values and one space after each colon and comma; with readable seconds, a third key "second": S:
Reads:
{"hour": 12, "minute": 3}
